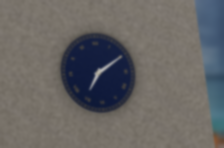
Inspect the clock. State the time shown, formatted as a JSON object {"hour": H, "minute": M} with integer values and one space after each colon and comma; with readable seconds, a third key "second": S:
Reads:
{"hour": 7, "minute": 10}
